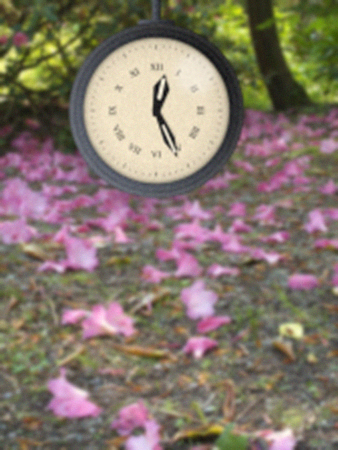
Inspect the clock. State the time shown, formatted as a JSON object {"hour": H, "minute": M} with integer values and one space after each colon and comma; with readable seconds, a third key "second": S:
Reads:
{"hour": 12, "minute": 26}
